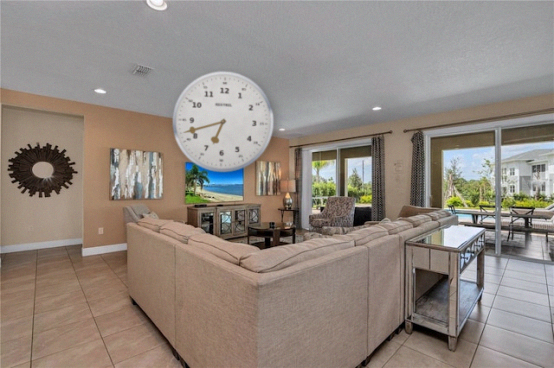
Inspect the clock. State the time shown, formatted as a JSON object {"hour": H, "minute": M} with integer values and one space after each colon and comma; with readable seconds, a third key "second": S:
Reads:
{"hour": 6, "minute": 42}
